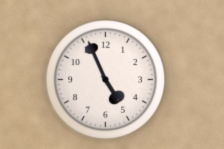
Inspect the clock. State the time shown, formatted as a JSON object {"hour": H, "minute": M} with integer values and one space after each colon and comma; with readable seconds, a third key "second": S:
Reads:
{"hour": 4, "minute": 56}
